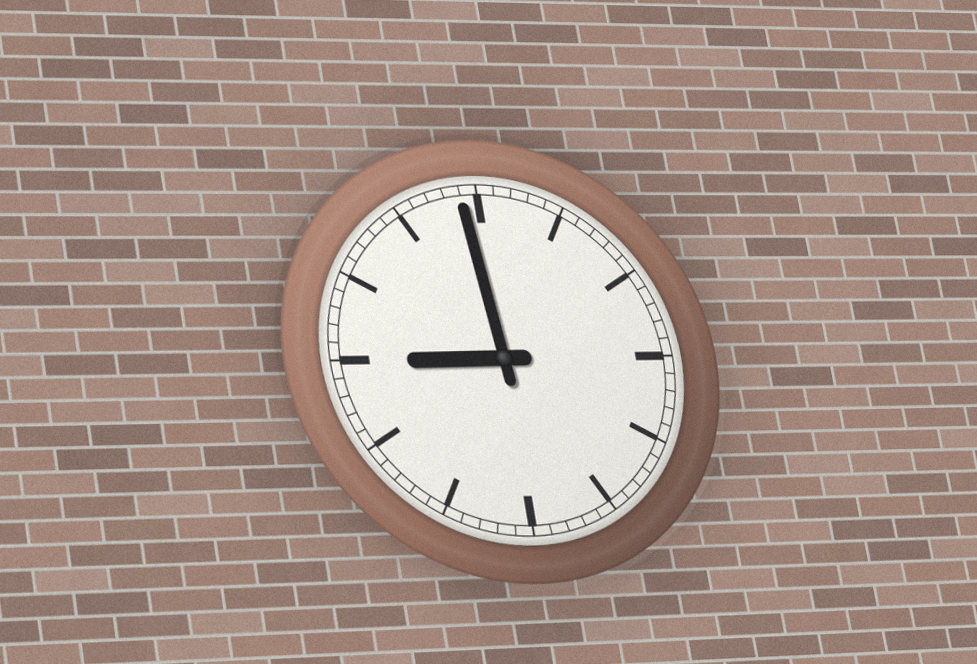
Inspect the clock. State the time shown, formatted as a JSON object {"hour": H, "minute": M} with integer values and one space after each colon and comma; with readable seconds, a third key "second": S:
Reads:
{"hour": 8, "minute": 59}
